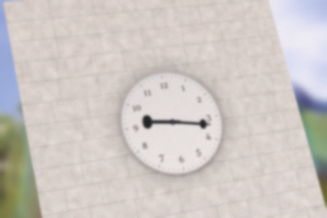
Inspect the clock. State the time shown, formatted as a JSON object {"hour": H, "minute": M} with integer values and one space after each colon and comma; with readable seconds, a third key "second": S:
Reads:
{"hour": 9, "minute": 17}
